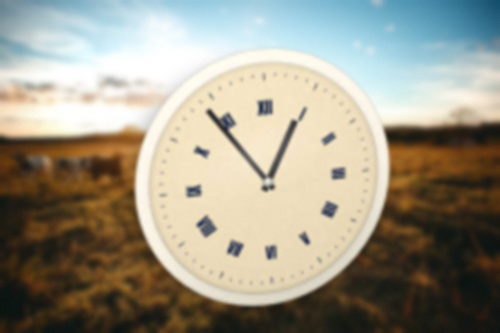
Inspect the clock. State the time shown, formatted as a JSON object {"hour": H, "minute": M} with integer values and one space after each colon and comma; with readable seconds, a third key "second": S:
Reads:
{"hour": 12, "minute": 54}
